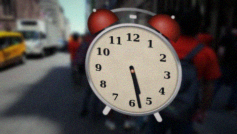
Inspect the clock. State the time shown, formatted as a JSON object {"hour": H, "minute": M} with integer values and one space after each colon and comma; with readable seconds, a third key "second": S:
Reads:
{"hour": 5, "minute": 28}
